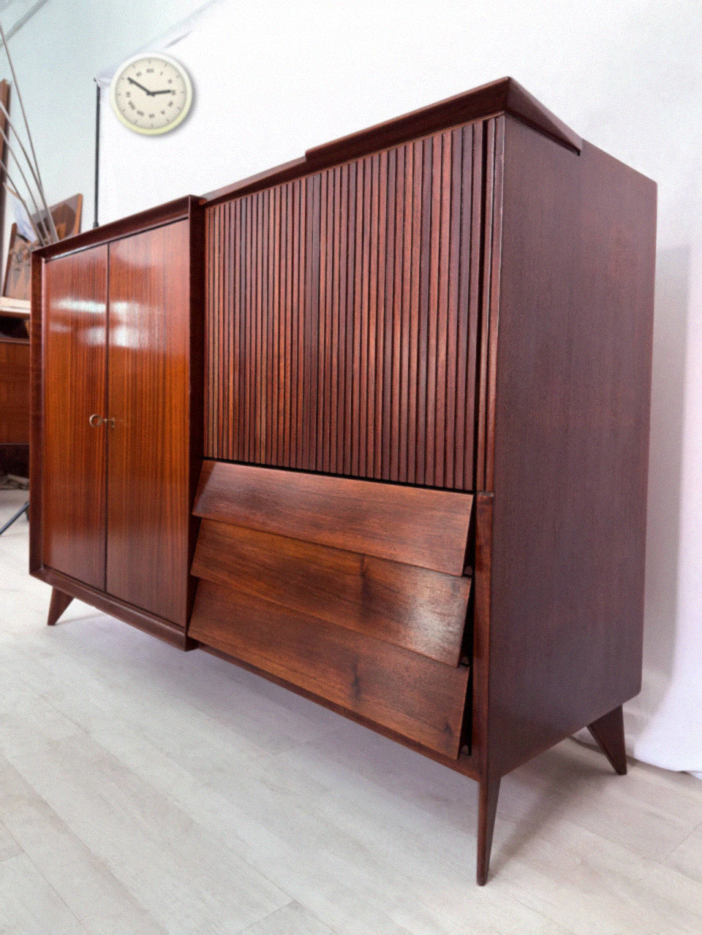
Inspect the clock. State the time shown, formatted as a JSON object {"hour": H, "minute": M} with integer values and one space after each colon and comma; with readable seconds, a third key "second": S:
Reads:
{"hour": 2, "minute": 51}
